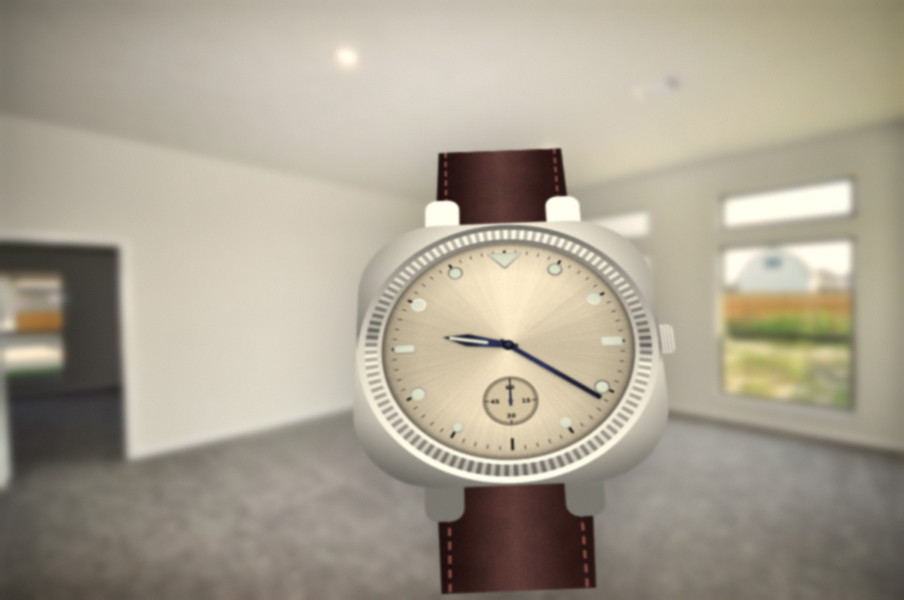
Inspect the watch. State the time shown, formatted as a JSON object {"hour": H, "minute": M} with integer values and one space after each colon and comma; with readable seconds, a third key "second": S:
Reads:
{"hour": 9, "minute": 21}
